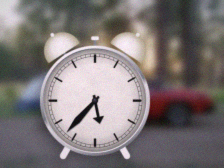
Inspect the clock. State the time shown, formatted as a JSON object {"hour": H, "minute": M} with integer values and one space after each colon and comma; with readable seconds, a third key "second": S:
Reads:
{"hour": 5, "minute": 37}
